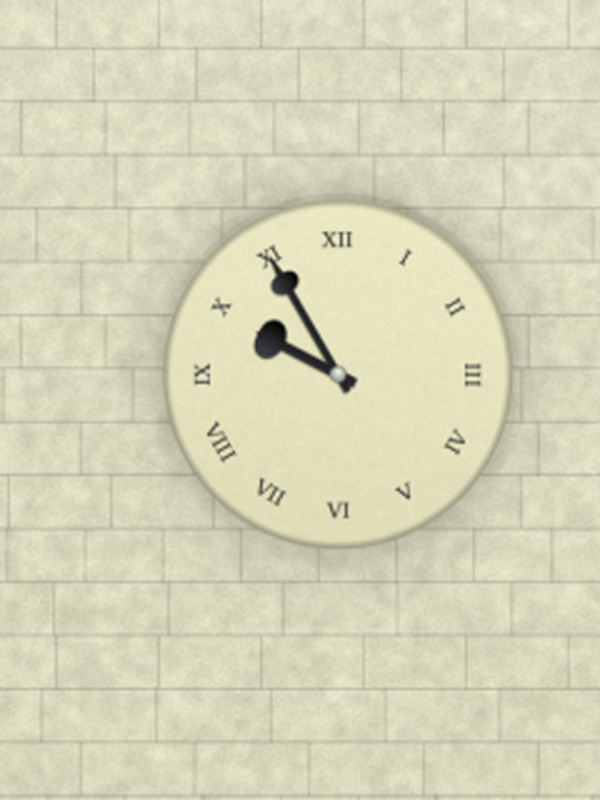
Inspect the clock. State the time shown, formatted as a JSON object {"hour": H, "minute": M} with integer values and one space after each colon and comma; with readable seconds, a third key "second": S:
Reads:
{"hour": 9, "minute": 55}
